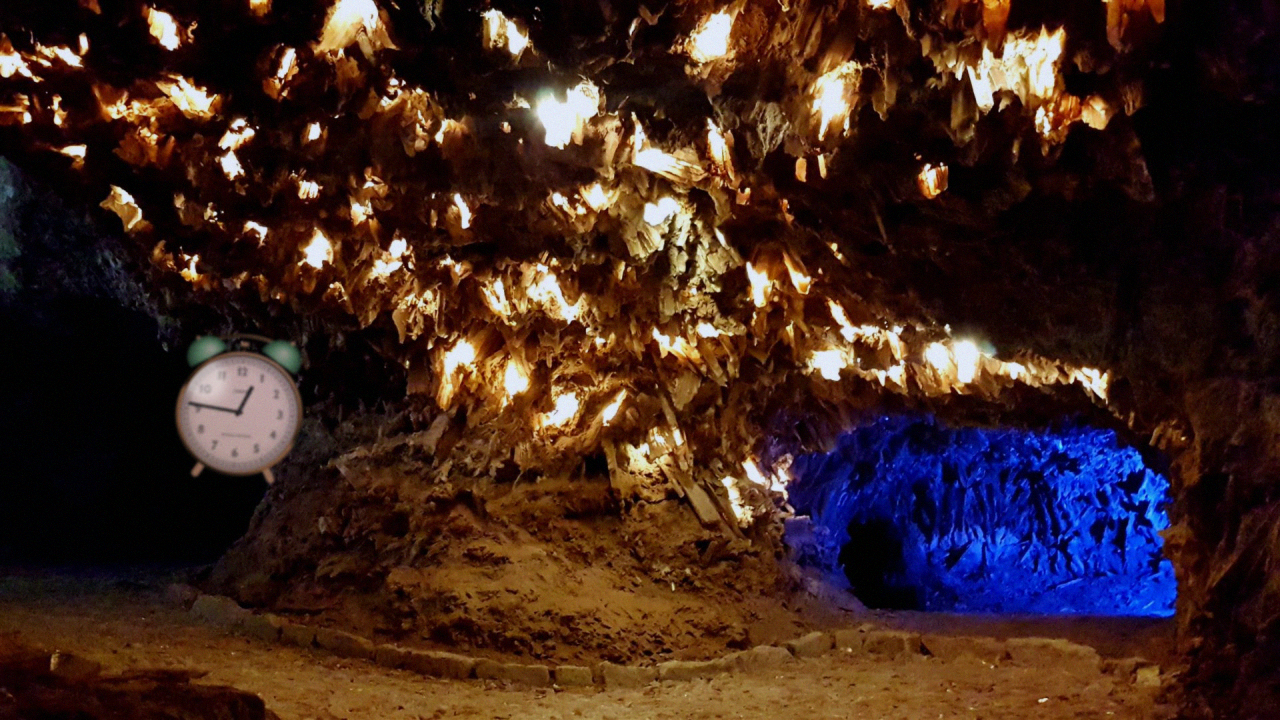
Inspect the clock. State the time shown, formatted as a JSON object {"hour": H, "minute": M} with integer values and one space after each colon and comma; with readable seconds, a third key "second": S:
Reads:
{"hour": 12, "minute": 46}
